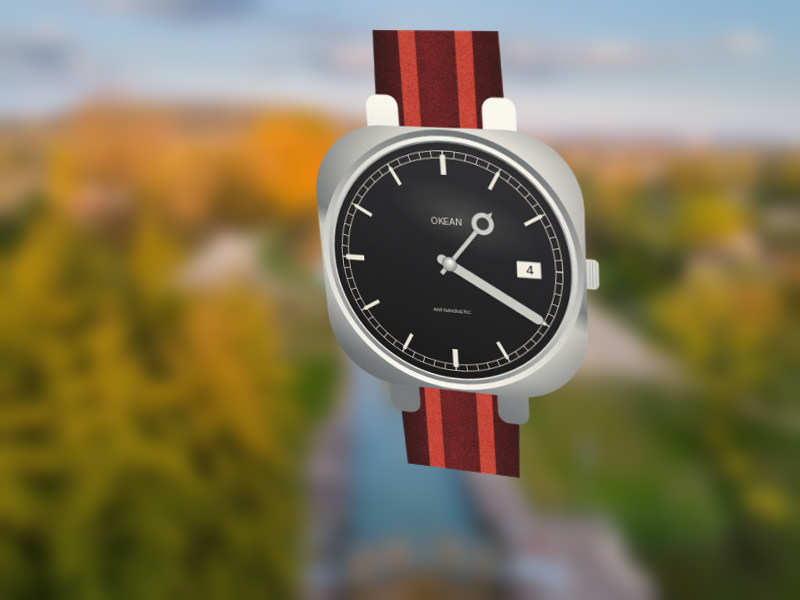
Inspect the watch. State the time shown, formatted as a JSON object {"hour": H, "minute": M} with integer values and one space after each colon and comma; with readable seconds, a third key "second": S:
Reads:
{"hour": 1, "minute": 20}
